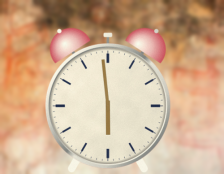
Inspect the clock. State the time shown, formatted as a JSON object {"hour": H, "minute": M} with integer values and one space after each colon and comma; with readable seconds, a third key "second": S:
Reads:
{"hour": 5, "minute": 59}
